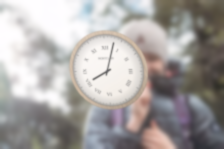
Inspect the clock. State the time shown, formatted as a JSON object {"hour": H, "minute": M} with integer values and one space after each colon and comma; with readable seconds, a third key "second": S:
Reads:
{"hour": 8, "minute": 3}
